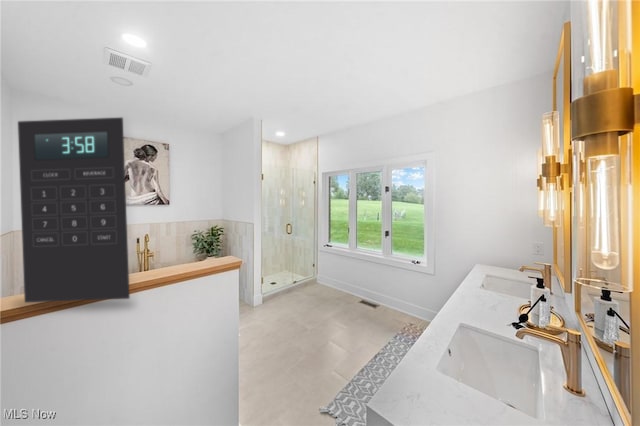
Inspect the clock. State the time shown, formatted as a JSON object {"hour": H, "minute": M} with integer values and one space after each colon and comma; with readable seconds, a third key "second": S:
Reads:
{"hour": 3, "minute": 58}
